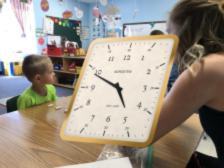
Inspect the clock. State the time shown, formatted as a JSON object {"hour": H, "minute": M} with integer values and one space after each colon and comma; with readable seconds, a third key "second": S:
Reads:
{"hour": 4, "minute": 49}
